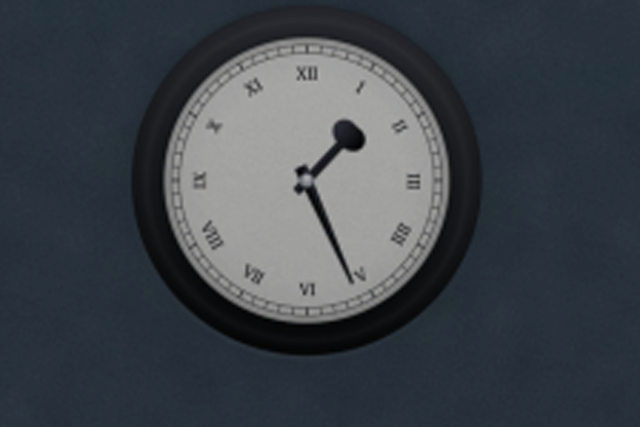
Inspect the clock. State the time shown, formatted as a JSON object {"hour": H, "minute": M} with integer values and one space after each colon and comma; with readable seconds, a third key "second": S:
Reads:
{"hour": 1, "minute": 26}
